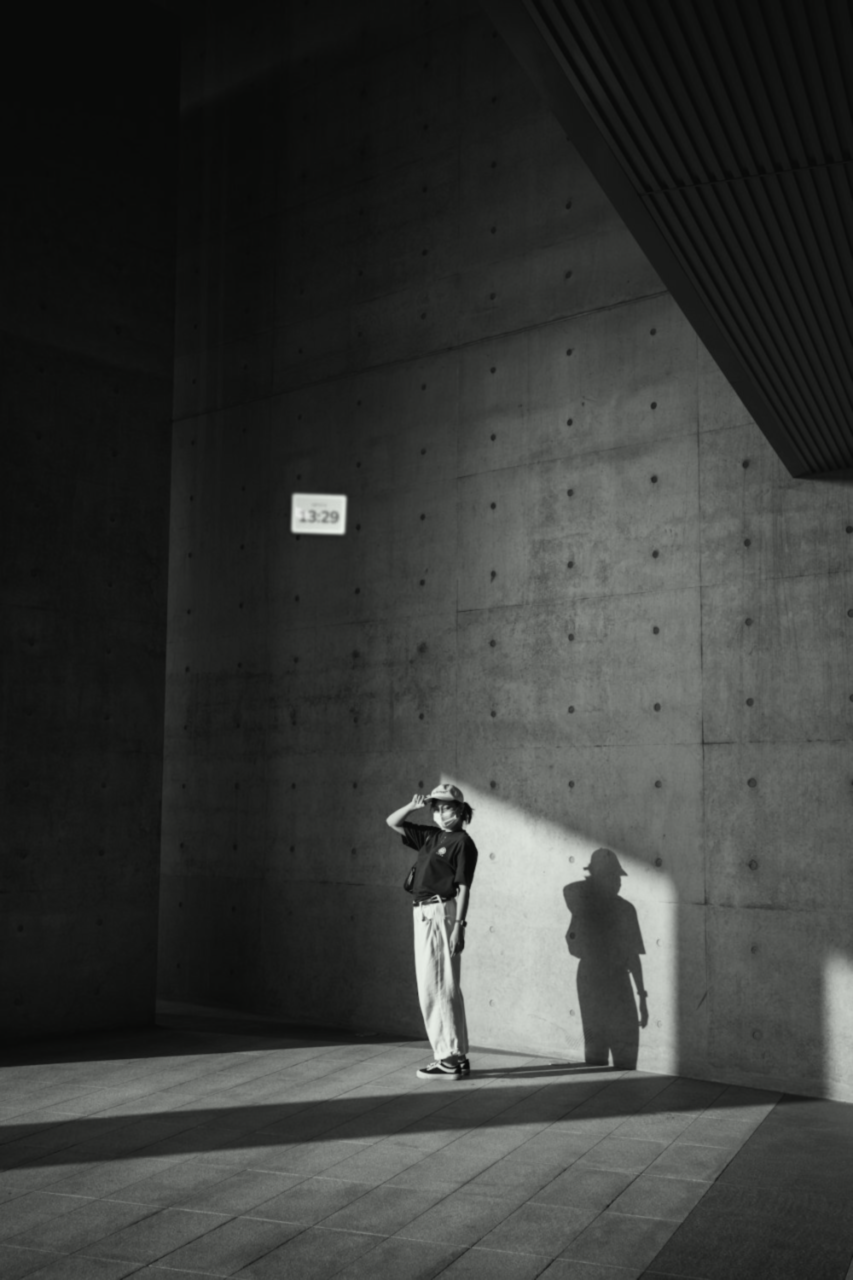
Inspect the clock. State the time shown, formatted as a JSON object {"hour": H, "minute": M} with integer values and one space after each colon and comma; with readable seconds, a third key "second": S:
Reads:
{"hour": 13, "minute": 29}
